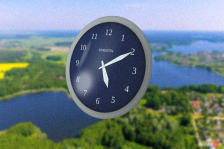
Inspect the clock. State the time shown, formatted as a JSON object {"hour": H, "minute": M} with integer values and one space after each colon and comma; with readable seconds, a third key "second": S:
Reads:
{"hour": 5, "minute": 10}
